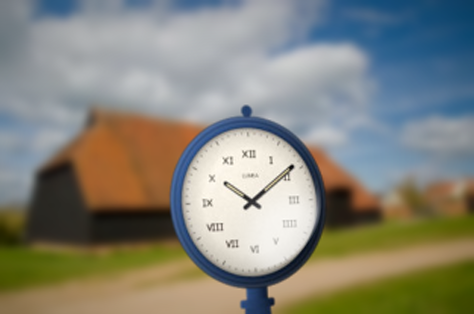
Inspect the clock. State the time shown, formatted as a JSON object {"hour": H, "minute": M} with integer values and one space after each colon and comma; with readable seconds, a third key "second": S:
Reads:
{"hour": 10, "minute": 9}
